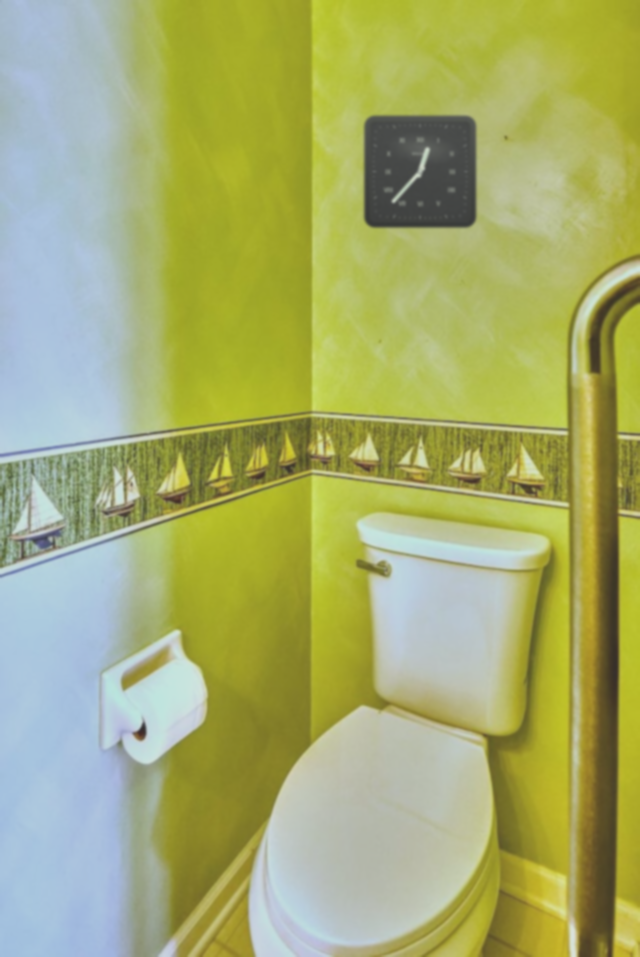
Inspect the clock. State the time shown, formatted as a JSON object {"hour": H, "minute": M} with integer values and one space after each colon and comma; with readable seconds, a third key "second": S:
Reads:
{"hour": 12, "minute": 37}
